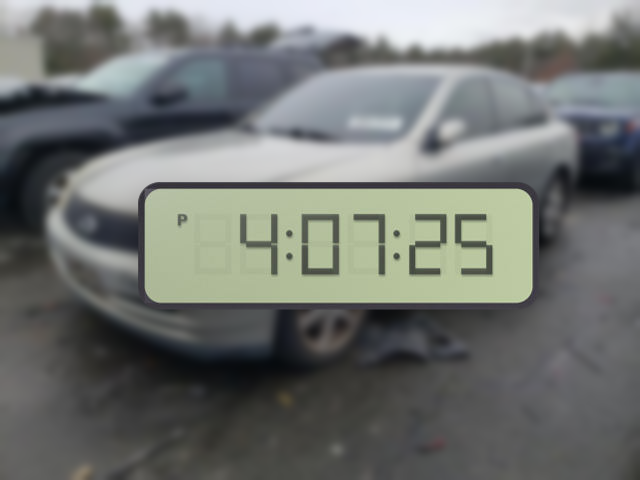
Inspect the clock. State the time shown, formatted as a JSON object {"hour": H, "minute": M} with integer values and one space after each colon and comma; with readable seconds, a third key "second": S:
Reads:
{"hour": 4, "minute": 7, "second": 25}
